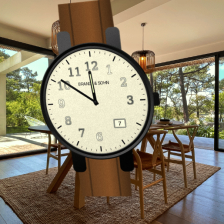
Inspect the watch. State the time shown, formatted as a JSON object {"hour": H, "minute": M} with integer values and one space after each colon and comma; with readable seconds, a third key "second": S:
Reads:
{"hour": 11, "minute": 51}
